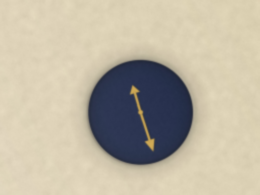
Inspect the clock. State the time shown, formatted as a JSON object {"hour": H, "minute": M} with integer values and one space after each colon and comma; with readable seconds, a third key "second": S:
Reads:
{"hour": 11, "minute": 27}
